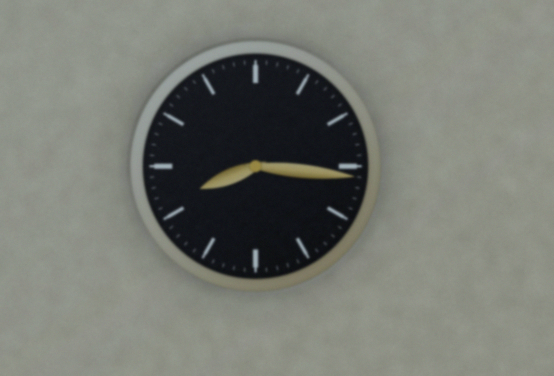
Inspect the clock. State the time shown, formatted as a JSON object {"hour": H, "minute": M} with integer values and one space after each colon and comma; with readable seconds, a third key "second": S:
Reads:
{"hour": 8, "minute": 16}
